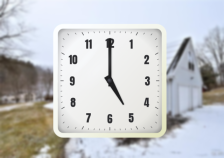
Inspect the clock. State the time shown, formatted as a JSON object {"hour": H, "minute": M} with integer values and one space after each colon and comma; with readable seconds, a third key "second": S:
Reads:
{"hour": 5, "minute": 0}
